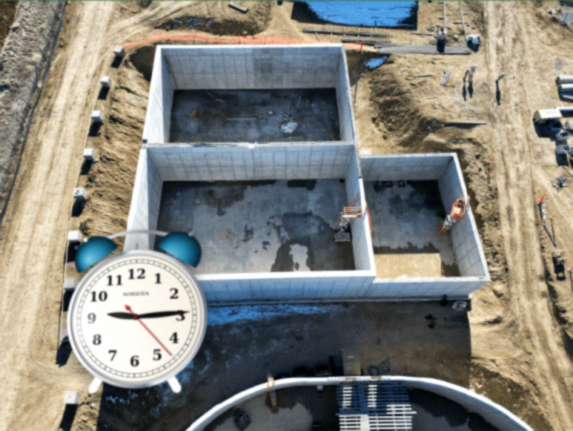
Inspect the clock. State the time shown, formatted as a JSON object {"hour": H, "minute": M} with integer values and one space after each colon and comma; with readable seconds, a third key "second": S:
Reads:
{"hour": 9, "minute": 14, "second": 23}
